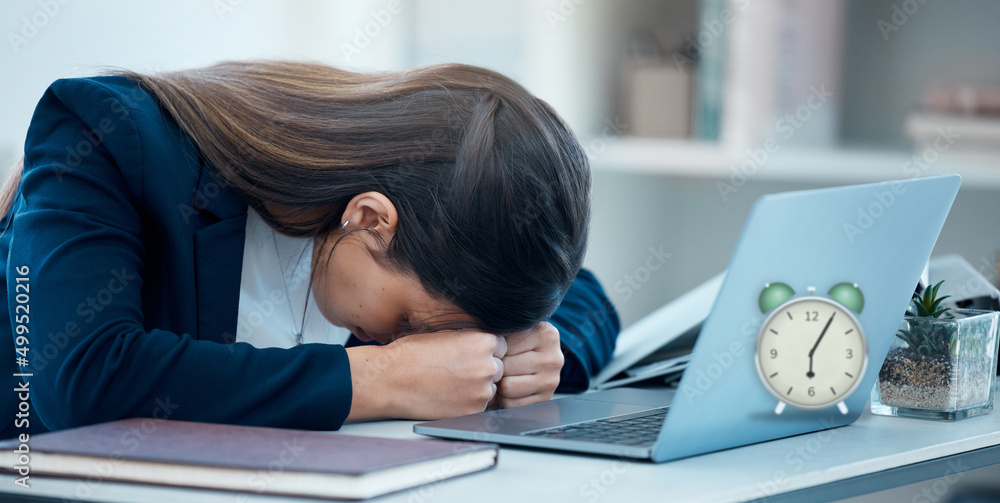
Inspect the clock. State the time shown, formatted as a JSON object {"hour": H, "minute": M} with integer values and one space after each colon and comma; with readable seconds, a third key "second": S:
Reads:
{"hour": 6, "minute": 5}
